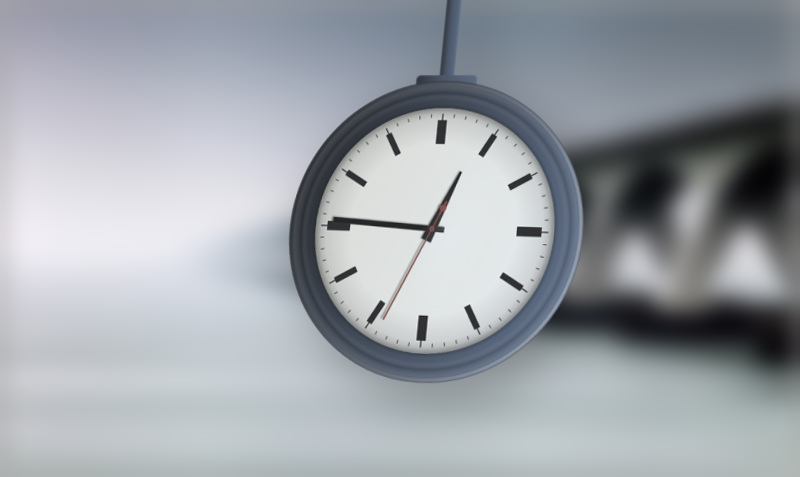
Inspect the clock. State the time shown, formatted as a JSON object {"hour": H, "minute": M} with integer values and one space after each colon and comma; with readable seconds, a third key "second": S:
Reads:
{"hour": 12, "minute": 45, "second": 34}
